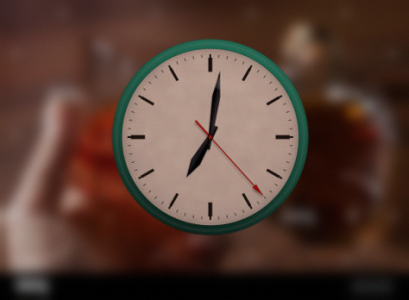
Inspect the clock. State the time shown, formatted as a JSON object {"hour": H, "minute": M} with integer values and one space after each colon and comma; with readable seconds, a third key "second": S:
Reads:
{"hour": 7, "minute": 1, "second": 23}
